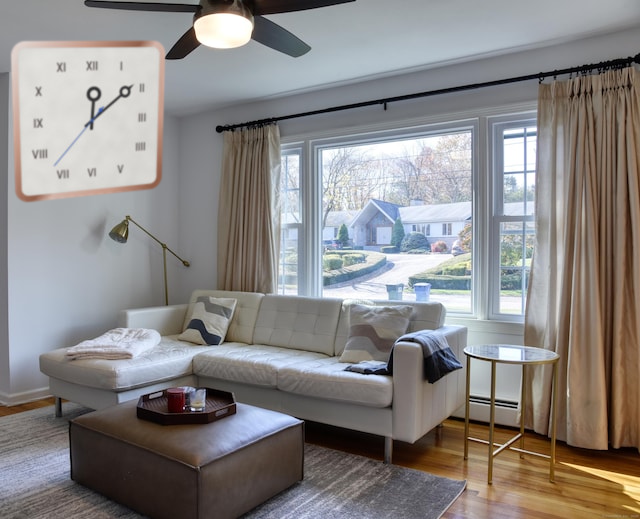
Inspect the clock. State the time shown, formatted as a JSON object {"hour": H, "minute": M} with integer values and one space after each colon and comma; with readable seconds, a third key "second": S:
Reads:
{"hour": 12, "minute": 8, "second": 37}
